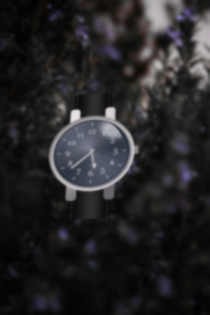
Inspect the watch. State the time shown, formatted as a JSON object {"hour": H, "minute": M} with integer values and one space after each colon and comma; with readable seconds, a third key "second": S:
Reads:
{"hour": 5, "minute": 38}
